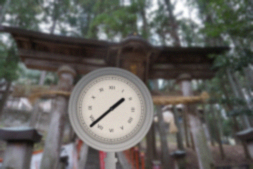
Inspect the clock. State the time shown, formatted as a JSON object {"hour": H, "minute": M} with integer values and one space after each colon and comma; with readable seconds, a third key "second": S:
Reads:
{"hour": 1, "minute": 38}
